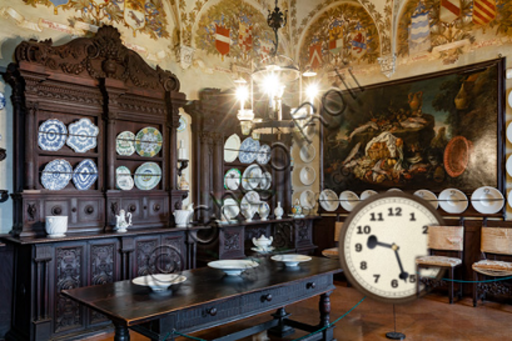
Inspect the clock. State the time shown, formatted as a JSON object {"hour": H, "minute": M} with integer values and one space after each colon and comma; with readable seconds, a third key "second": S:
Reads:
{"hour": 9, "minute": 27}
